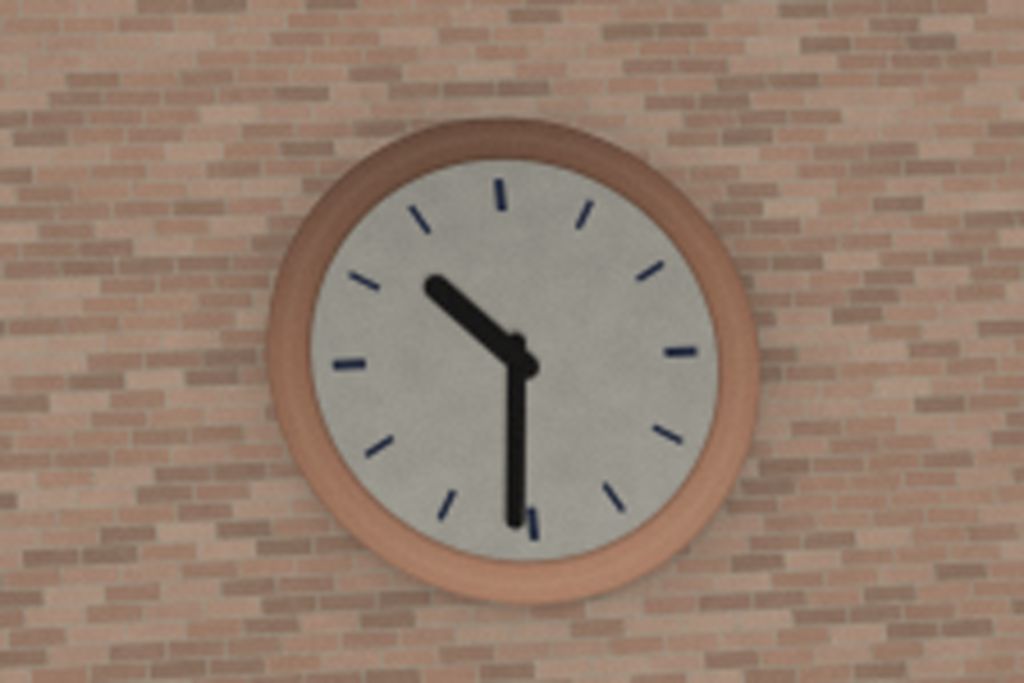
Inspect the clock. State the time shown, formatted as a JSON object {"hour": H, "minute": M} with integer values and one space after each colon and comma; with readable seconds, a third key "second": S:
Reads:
{"hour": 10, "minute": 31}
